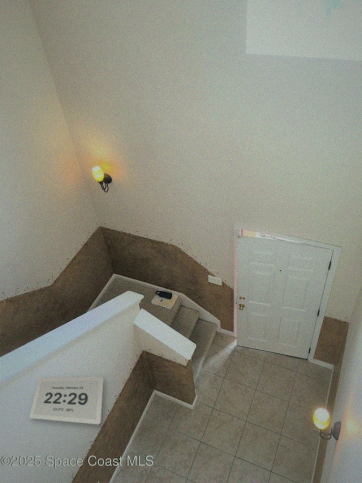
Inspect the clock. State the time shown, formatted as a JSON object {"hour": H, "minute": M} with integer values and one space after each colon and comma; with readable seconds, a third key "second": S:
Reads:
{"hour": 22, "minute": 29}
